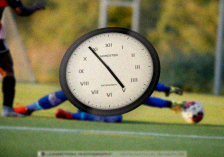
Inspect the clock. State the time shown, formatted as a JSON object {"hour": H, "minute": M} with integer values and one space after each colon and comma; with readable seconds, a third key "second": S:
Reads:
{"hour": 4, "minute": 54}
